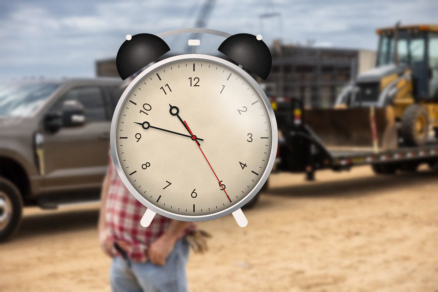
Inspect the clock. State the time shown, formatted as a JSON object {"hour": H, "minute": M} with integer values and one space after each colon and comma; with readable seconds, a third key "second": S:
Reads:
{"hour": 10, "minute": 47, "second": 25}
